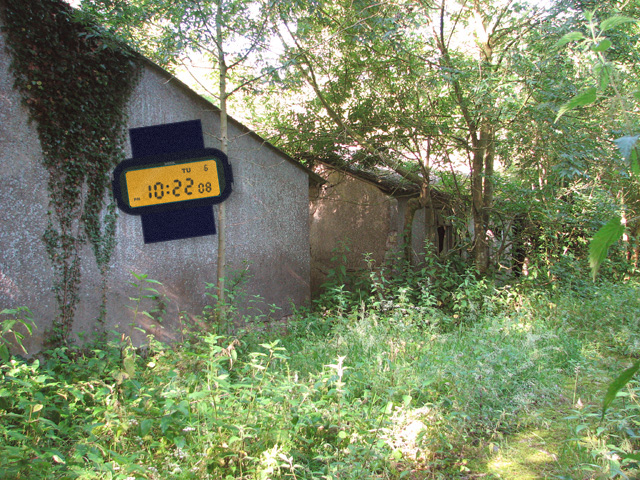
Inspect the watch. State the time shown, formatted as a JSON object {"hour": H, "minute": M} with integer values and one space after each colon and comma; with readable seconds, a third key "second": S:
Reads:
{"hour": 10, "minute": 22, "second": 8}
